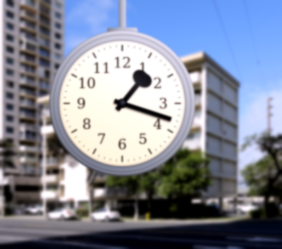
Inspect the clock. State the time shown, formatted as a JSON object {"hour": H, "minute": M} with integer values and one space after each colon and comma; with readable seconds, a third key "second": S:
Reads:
{"hour": 1, "minute": 18}
